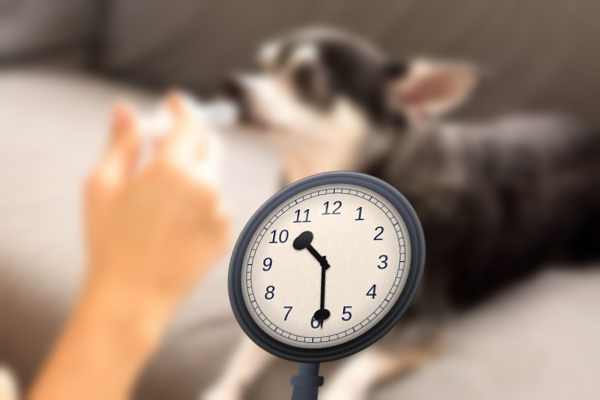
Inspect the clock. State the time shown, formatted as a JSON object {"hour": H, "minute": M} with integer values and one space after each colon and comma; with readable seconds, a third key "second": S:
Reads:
{"hour": 10, "minute": 29}
